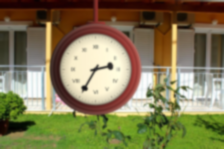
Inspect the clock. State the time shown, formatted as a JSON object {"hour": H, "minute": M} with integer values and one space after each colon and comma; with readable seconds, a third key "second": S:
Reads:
{"hour": 2, "minute": 35}
